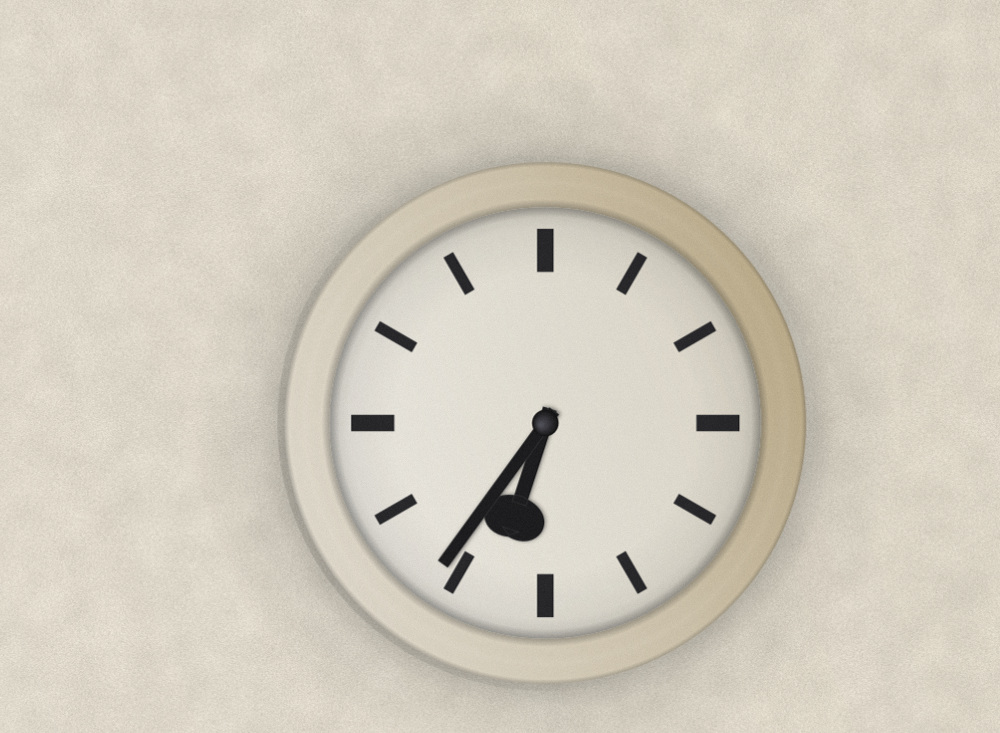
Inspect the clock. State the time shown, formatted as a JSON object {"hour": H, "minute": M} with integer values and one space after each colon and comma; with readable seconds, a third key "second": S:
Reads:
{"hour": 6, "minute": 36}
